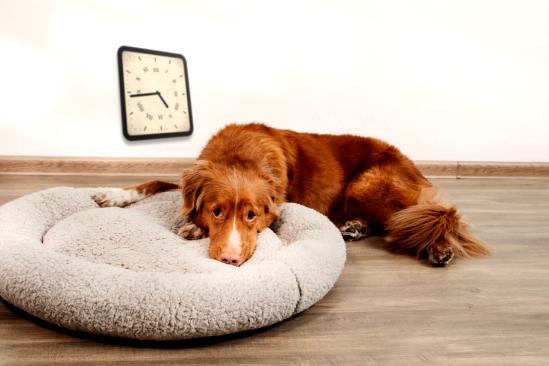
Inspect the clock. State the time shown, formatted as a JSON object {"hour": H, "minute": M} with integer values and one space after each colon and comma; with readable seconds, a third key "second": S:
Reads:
{"hour": 4, "minute": 44}
